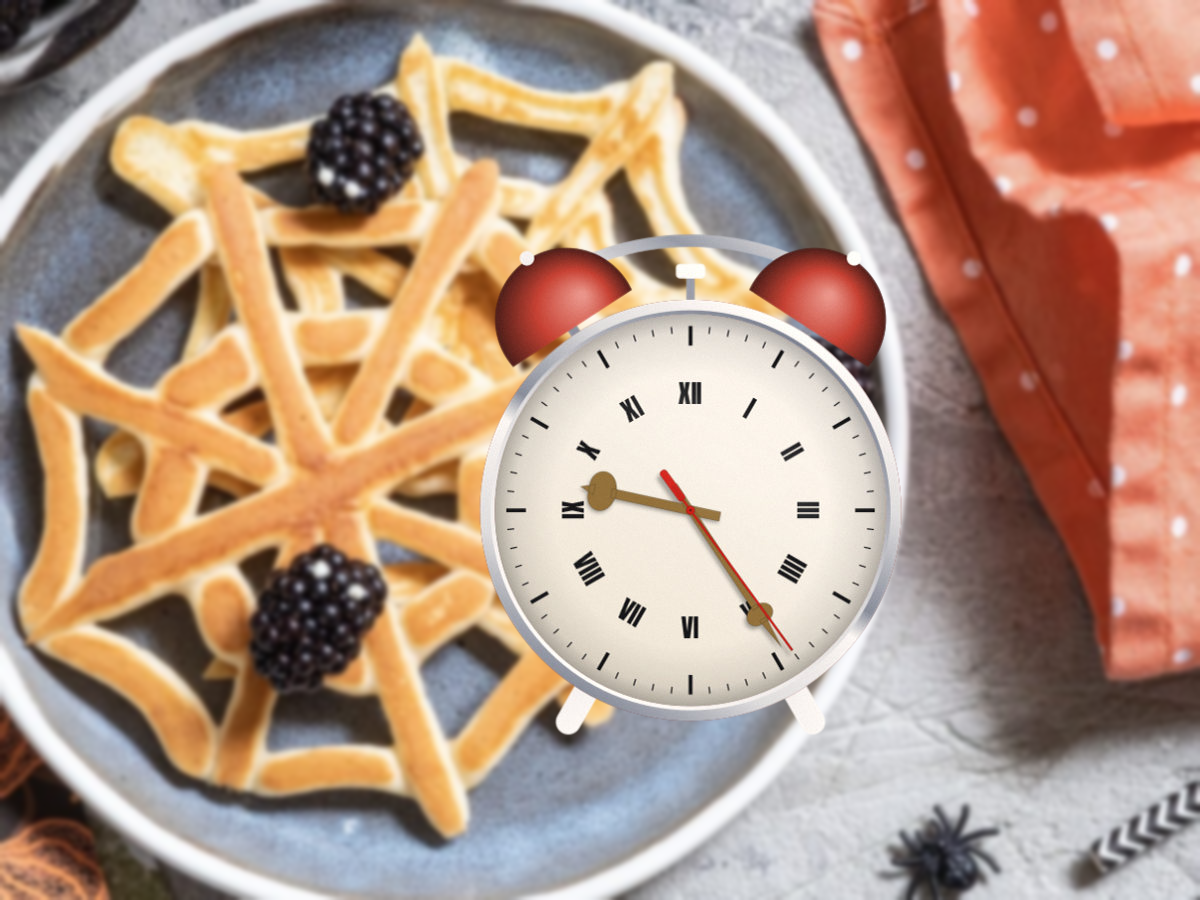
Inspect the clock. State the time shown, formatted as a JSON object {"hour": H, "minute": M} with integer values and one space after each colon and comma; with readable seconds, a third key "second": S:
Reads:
{"hour": 9, "minute": 24, "second": 24}
